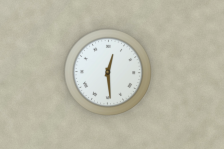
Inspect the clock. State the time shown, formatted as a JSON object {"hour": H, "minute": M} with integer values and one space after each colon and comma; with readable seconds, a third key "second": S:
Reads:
{"hour": 12, "minute": 29}
